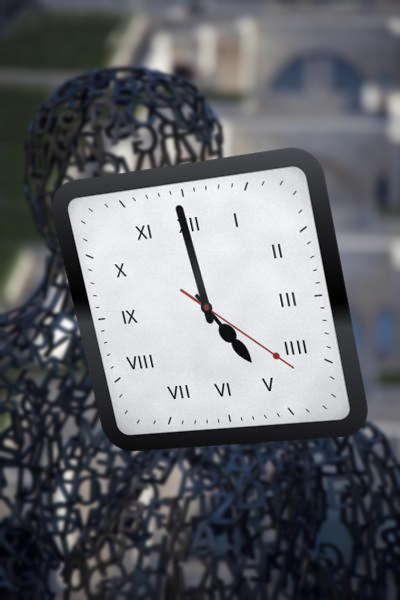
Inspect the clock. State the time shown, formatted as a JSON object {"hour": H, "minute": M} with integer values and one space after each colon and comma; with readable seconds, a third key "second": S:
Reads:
{"hour": 4, "minute": 59, "second": 22}
